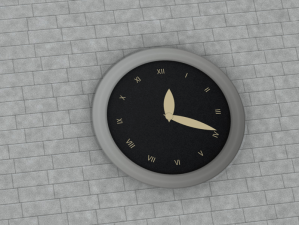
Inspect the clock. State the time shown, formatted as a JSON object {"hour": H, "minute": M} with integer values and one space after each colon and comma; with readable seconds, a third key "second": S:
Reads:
{"hour": 12, "minute": 19}
